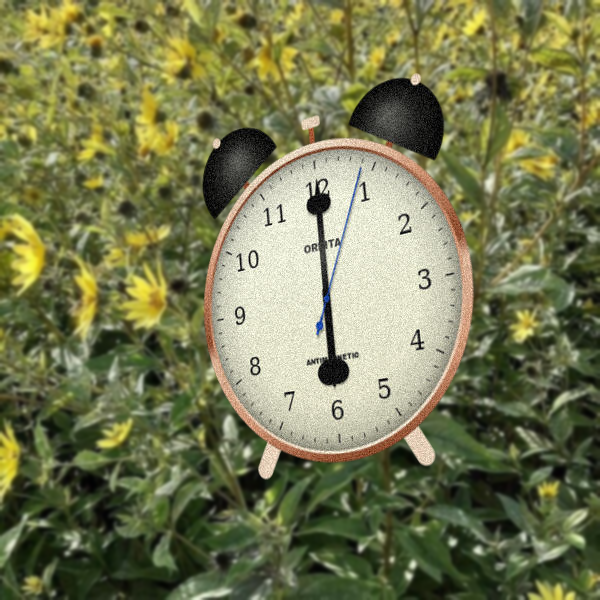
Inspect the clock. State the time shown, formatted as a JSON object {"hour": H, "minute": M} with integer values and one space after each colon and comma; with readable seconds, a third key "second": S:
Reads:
{"hour": 6, "minute": 0, "second": 4}
